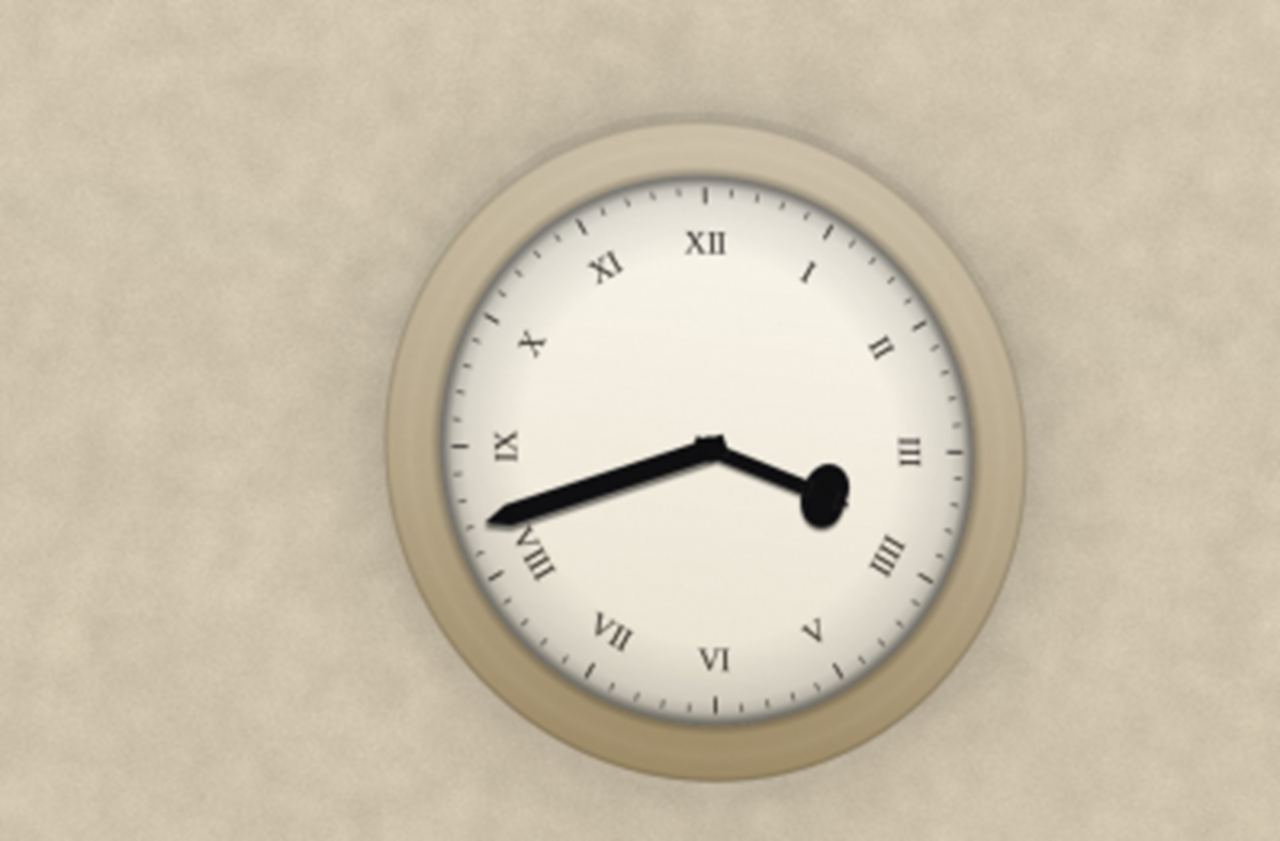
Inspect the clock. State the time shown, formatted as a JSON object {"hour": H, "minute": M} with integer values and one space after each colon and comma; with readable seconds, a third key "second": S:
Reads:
{"hour": 3, "minute": 42}
